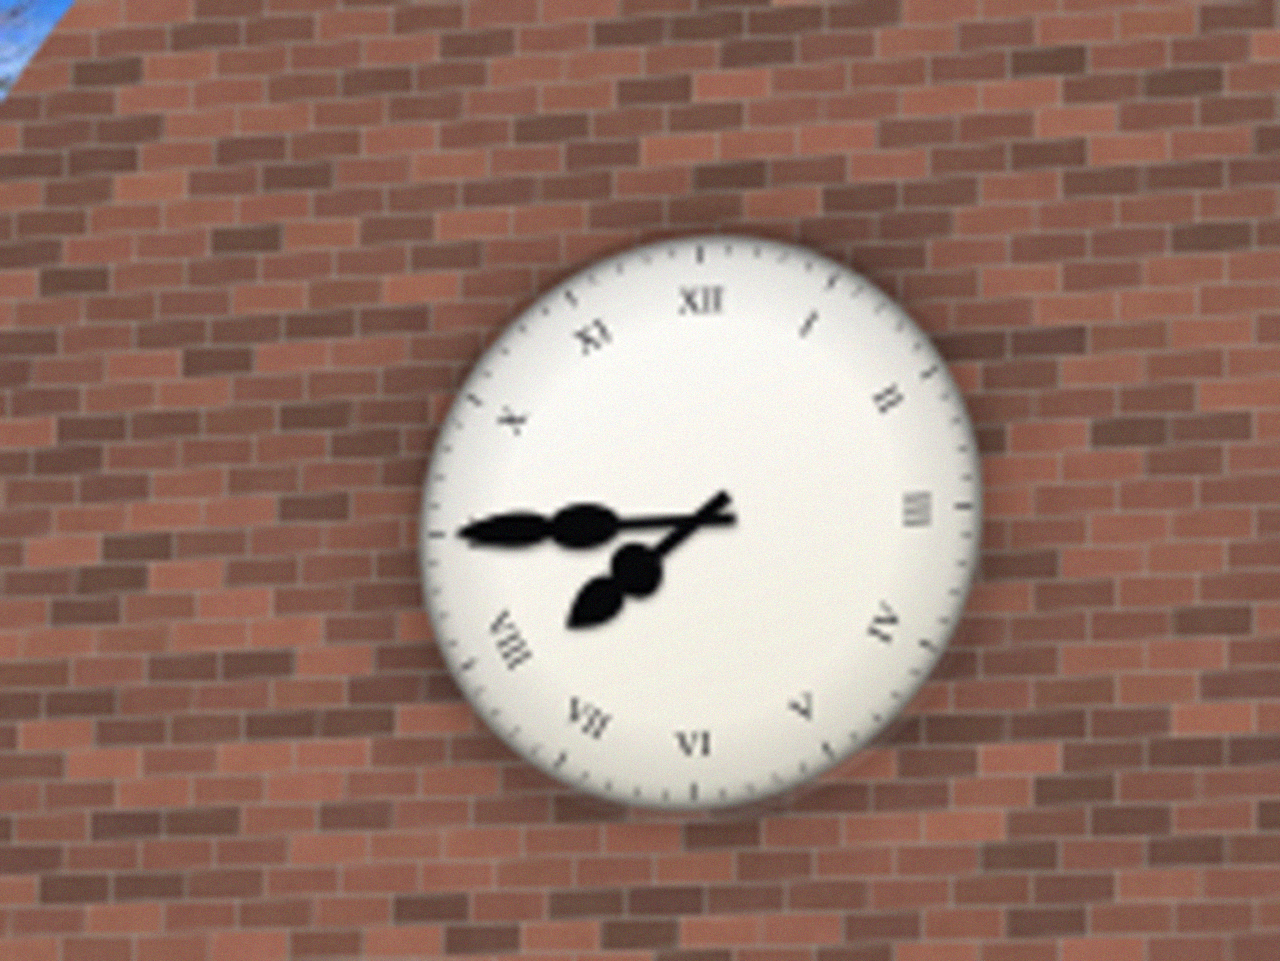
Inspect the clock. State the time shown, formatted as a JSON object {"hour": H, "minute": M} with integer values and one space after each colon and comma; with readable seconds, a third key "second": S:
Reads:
{"hour": 7, "minute": 45}
